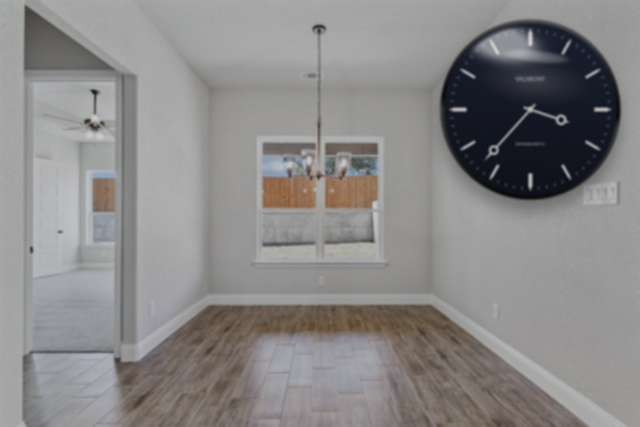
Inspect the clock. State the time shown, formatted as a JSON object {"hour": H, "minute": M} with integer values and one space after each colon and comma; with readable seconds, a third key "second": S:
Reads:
{"hour": 3, "minute": 37}
